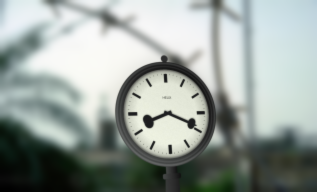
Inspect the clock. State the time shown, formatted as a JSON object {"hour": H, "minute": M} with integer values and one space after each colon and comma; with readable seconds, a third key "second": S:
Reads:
{"hour": 8, "minute": 19}
